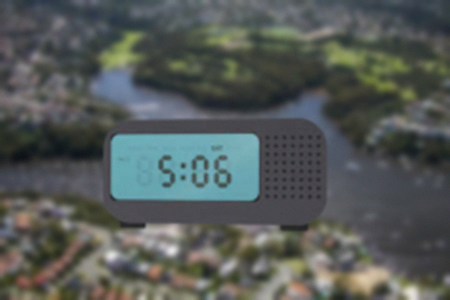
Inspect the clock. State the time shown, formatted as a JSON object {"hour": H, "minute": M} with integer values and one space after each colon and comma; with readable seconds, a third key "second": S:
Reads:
{"hour": 5, "minute": 6}
